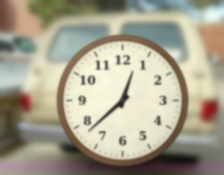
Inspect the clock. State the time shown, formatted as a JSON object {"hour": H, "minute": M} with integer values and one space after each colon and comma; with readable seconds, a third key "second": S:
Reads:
{"hour": 12, "minute": 38}
